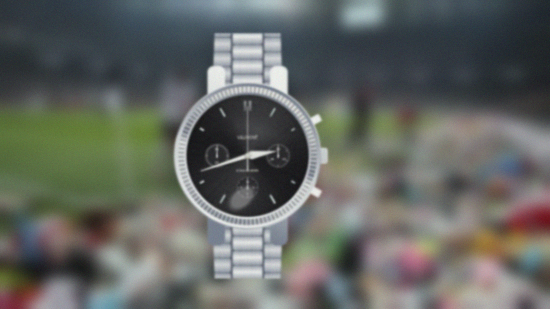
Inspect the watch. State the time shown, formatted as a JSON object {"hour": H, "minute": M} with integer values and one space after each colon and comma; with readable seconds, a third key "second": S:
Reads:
{"hour": 2, "minute": 42}
